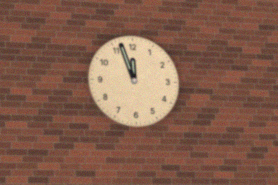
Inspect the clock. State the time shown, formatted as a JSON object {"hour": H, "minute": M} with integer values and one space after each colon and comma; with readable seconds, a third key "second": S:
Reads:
{"hour": 11, "minute": 57}
